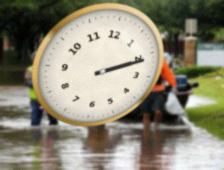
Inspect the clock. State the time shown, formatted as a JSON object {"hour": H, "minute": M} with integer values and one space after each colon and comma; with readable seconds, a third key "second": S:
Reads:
{"hour": 2, "minute": 11}
